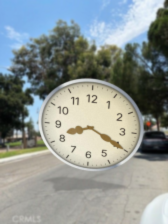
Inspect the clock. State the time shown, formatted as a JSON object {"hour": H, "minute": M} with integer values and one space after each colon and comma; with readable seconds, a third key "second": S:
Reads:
{"hour": 8, "minute": 20}
